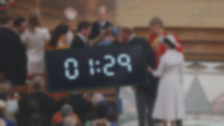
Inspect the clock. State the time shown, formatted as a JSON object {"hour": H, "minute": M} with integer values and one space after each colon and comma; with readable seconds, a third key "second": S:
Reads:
{"hour": 1, "minute": 29}
